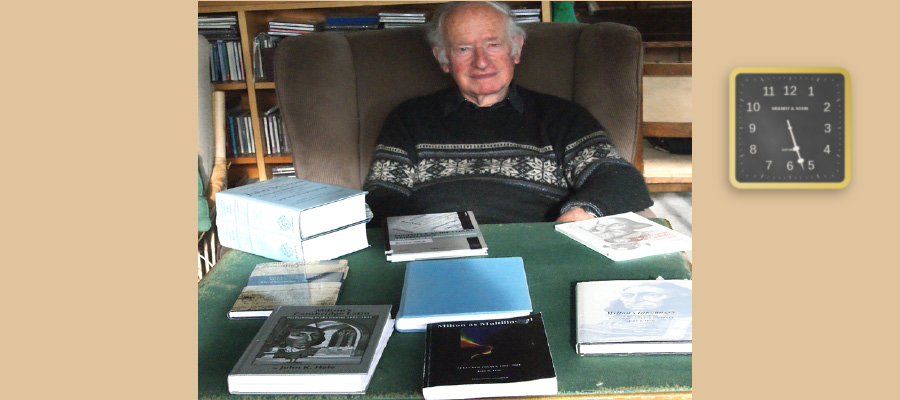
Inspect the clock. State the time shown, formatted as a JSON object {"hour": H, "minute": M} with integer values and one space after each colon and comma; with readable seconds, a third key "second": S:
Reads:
{"hour": 5, "minute": 27}
